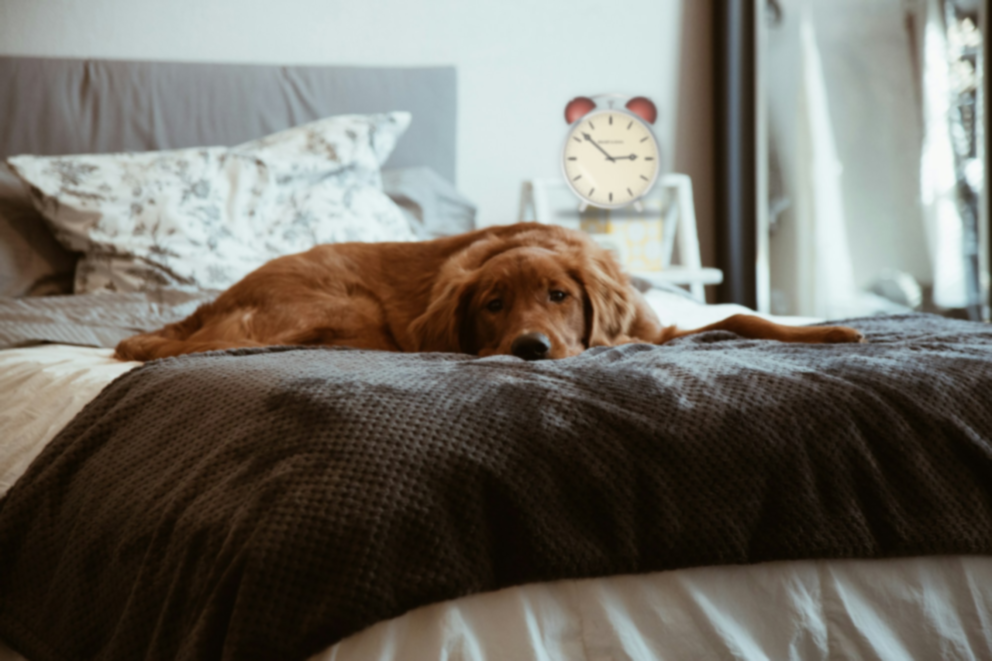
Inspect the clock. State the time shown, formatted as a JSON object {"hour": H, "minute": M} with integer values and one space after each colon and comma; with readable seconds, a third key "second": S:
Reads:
{"hour": 2, "minute": 52}
